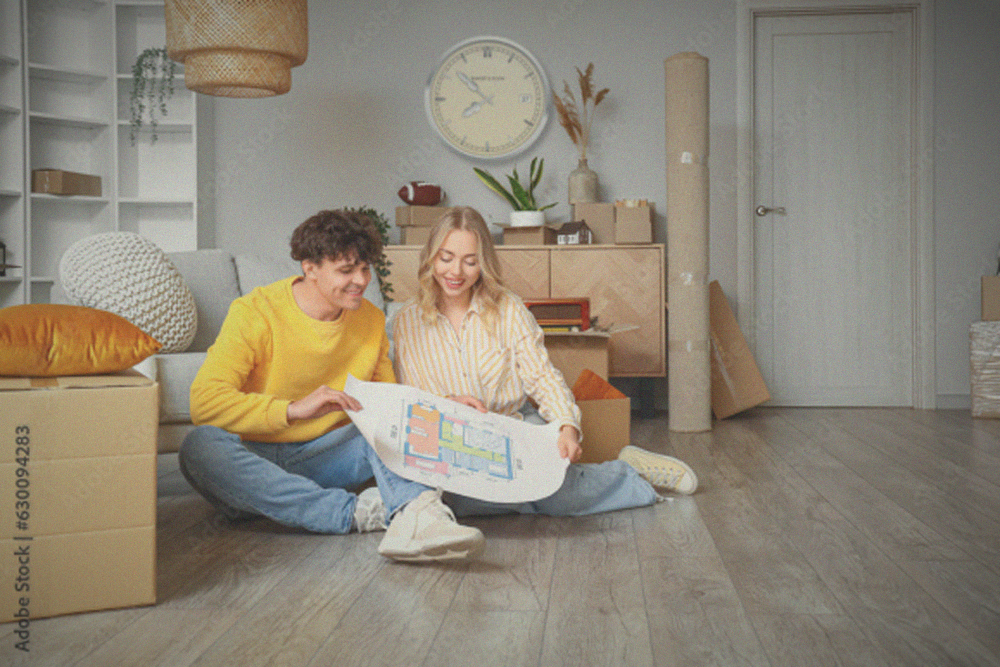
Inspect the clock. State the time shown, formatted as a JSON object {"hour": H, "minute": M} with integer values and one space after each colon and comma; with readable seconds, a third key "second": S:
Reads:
{"hour": 7, "minute": 52}
